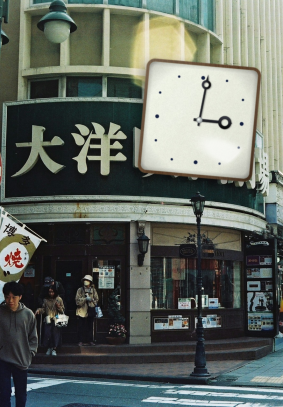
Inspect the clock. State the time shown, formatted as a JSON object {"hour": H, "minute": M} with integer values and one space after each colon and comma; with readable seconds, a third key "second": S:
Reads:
{"hour": 3, "minute": 1}
